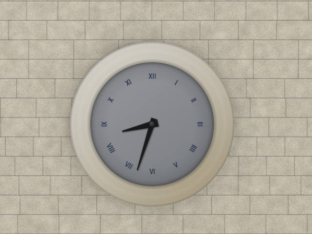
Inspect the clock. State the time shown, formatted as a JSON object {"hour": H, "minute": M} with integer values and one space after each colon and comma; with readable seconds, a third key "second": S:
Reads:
{"hour": 8, "minute": 33}
